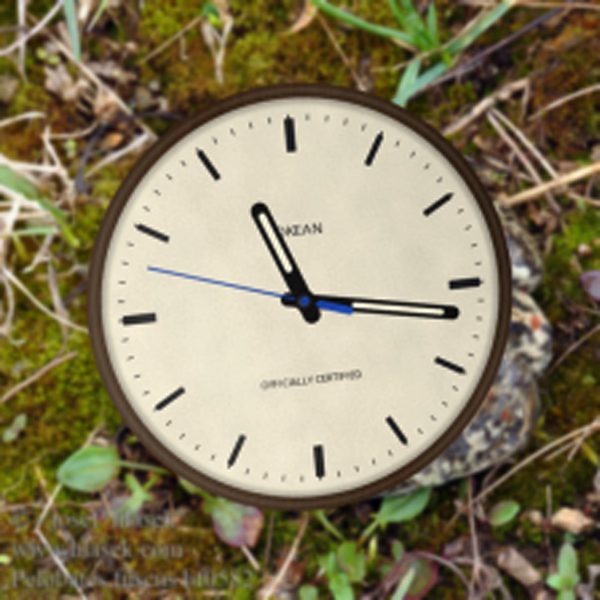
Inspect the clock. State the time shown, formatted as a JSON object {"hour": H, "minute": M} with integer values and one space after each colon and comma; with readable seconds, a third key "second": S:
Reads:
{"hour": 11, "minute": 16, "second": 48}
